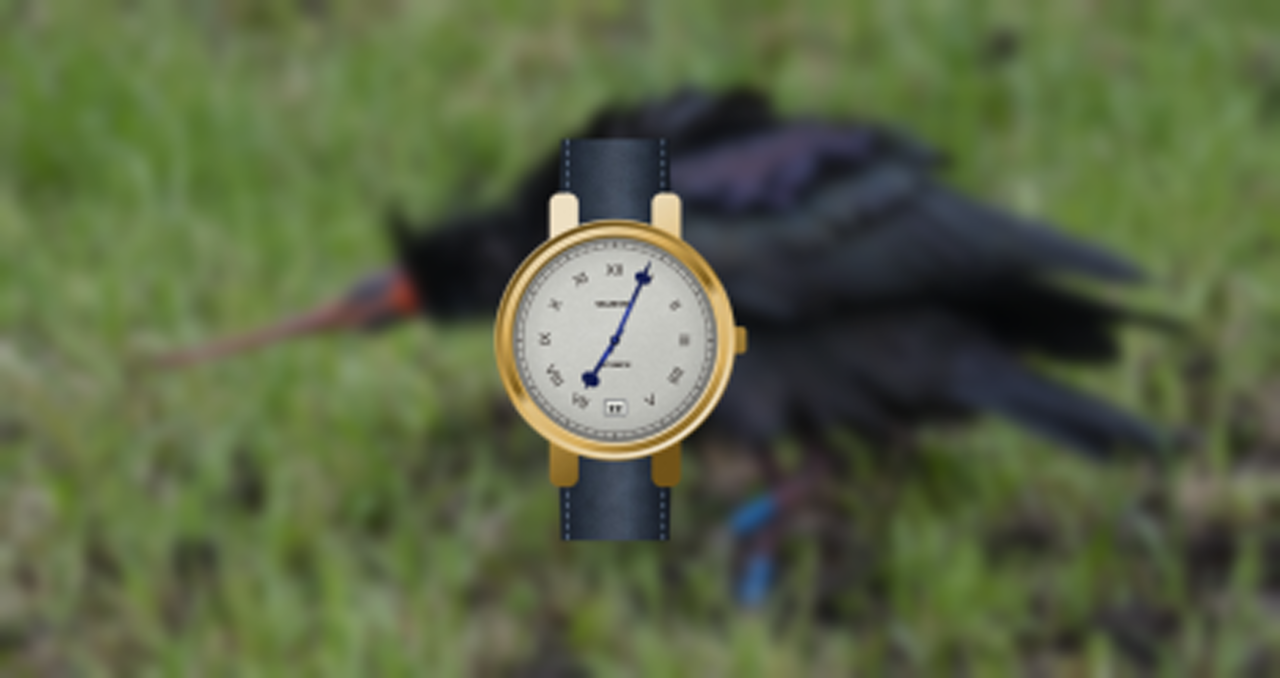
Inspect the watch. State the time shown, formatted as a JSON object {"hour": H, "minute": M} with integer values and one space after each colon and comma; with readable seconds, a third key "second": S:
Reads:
{"hour": 7, "minute": 4}
